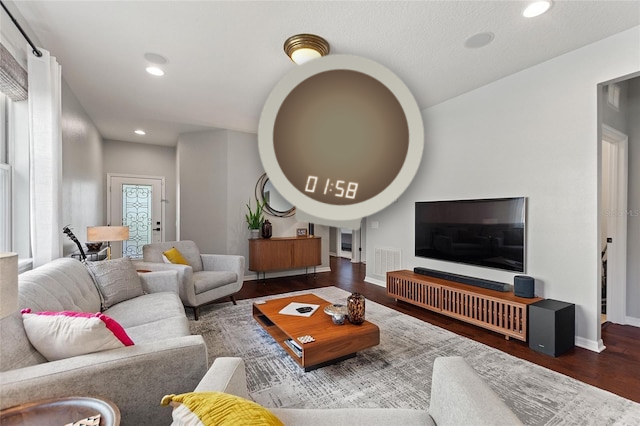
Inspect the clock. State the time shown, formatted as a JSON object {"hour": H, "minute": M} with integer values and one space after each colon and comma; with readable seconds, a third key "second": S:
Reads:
{"hour": 1, "minute": 58}
